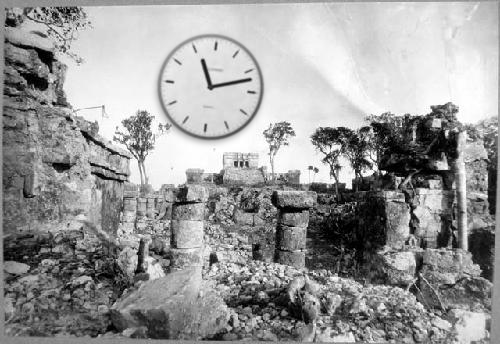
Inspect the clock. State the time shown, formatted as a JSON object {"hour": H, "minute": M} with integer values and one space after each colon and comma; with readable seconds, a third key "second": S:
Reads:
{"hour": 11, "minute": 12}
